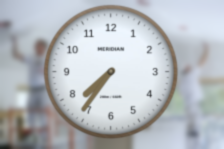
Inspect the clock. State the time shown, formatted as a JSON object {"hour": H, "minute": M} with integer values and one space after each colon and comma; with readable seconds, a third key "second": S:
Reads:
{"hour": 7, "minute": 36}
